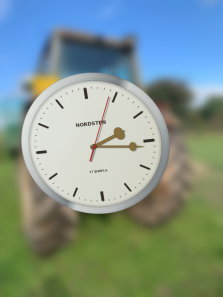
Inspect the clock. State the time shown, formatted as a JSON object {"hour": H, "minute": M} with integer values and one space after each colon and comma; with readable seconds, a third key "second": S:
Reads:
{"hour": 2, "minute": 16, "second": 4}
